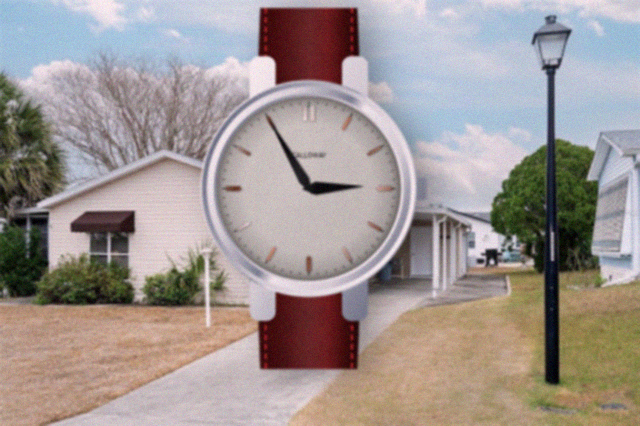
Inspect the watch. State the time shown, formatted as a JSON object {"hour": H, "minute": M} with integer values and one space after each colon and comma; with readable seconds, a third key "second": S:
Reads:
{"hour": 2, "minute": 55}
